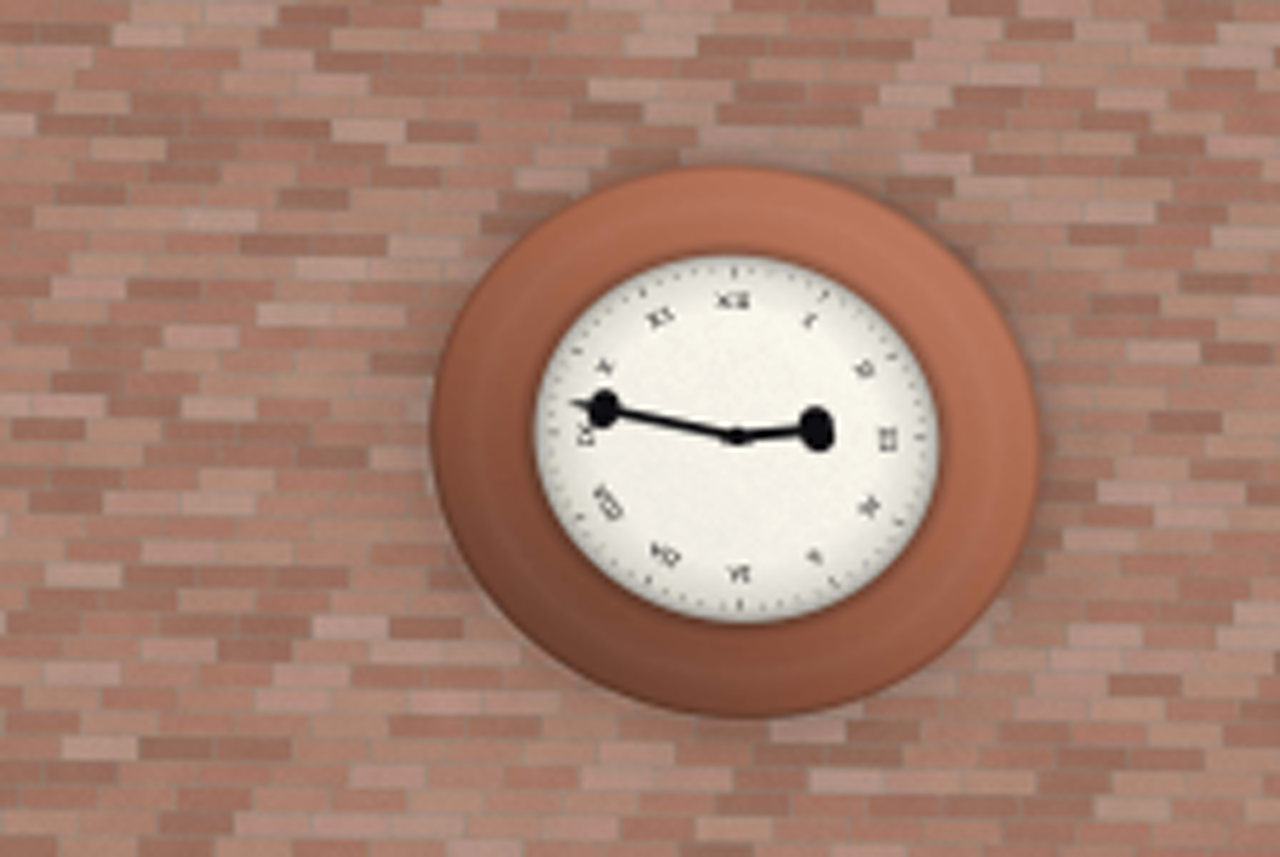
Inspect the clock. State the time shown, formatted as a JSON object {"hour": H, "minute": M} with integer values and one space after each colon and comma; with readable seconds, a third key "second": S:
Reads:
{"hour": 2, "minute": 47}
